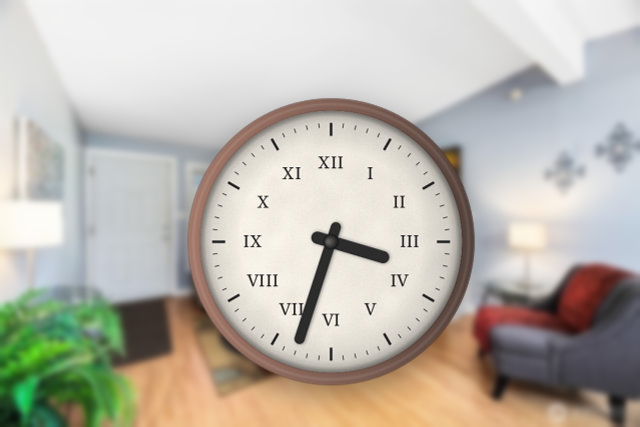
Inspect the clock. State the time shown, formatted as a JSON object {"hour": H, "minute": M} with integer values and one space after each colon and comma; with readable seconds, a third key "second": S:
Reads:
{"hour": 3, "minute": 33}
